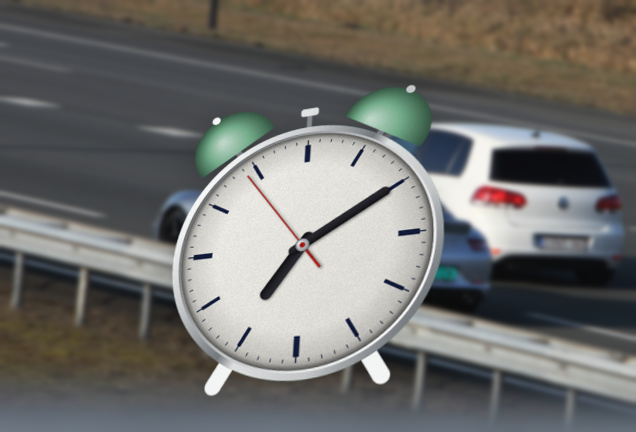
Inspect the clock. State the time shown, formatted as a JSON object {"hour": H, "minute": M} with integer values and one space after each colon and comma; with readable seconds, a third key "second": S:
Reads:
{"hour": 7, "minute": 9, "second": 54}
